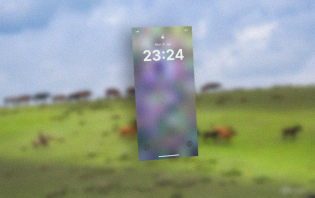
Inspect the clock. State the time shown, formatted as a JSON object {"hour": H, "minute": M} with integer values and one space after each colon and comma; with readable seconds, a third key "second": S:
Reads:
{"hour": 23, "minute": 24}
